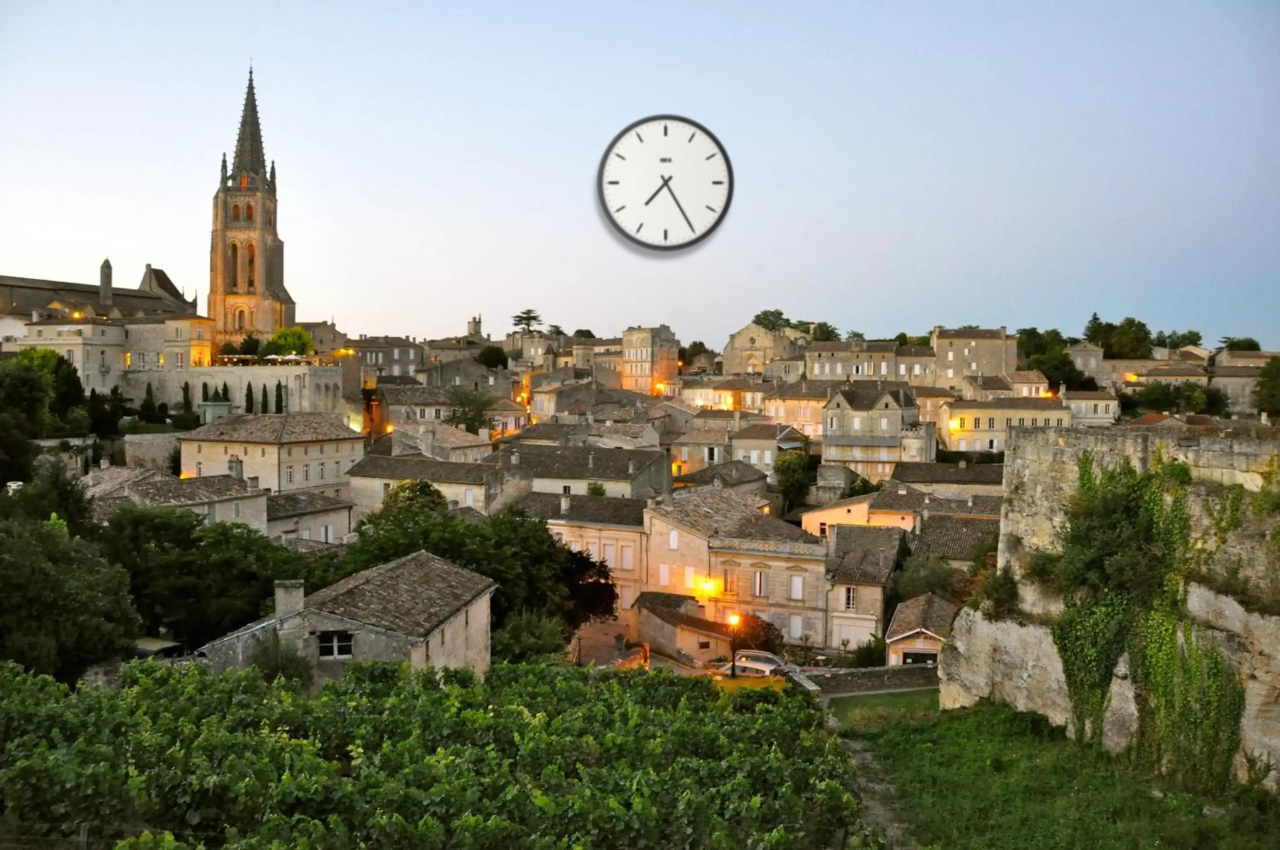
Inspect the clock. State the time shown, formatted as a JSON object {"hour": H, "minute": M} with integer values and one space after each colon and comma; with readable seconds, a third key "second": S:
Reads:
{"hour": 7, "minute": 25}
